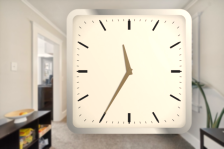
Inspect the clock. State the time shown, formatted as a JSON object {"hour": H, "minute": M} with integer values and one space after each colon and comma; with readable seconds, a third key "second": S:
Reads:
{"hour": 11, "minute": 35}
